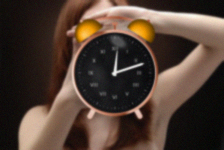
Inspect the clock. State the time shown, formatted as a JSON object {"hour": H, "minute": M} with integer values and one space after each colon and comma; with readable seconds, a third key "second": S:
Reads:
{"hour": 12, "minute": 12}
